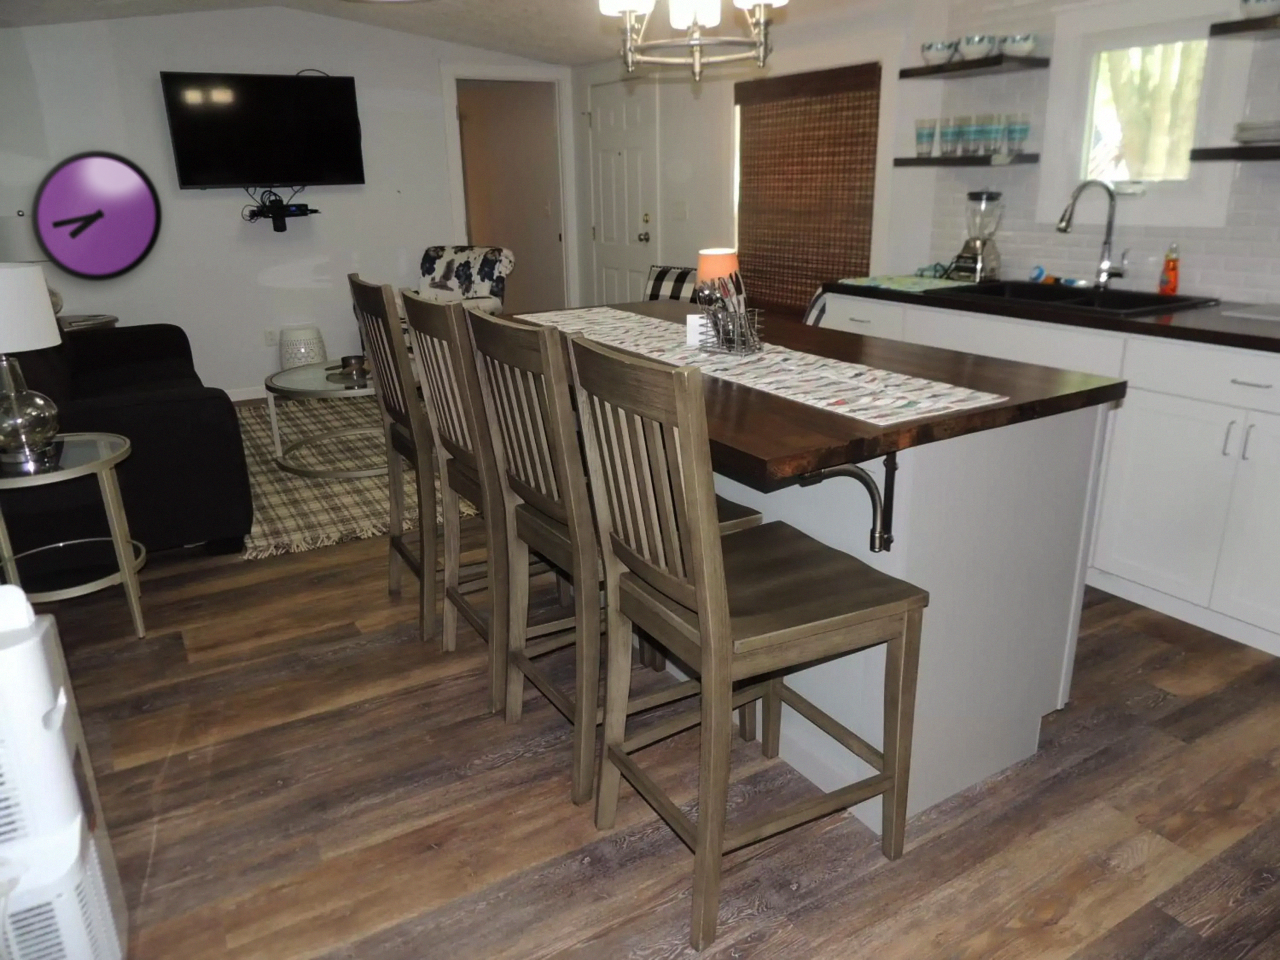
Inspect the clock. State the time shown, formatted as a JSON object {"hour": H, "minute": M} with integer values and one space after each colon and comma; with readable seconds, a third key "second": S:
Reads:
{"hour": 7, "minute": 43}
